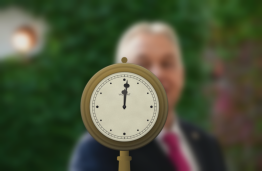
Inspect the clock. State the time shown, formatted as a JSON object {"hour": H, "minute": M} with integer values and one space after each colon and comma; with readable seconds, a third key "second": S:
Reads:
{"hour": 12, "minute": 1}
